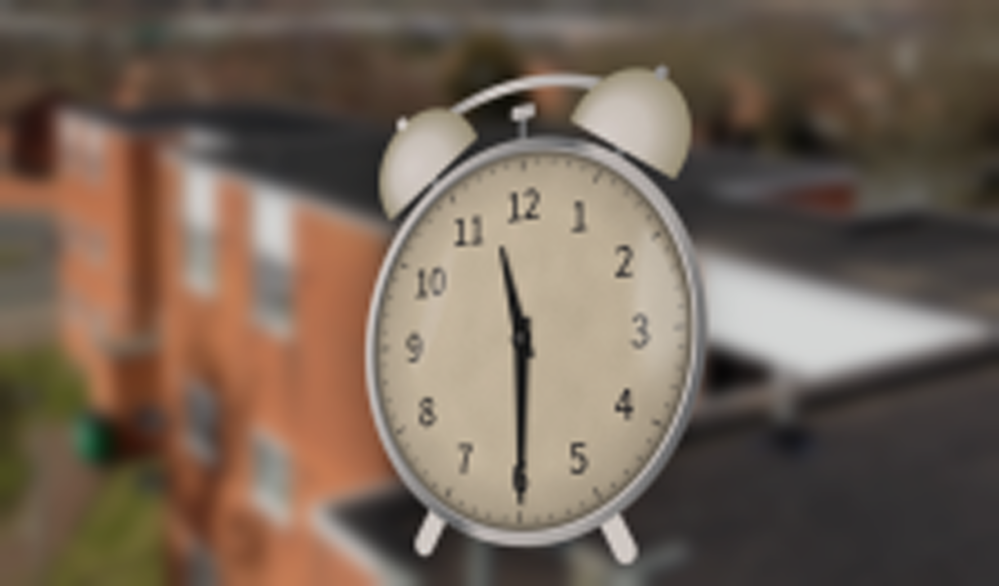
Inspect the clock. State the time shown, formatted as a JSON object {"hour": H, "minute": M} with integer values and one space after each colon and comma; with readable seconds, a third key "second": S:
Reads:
{"hour": 11, "minute": 30}
